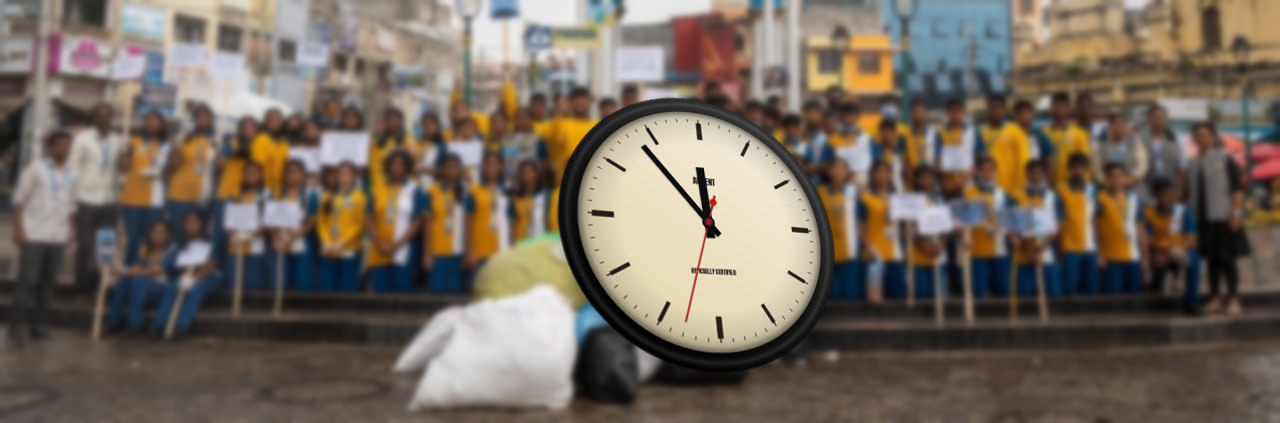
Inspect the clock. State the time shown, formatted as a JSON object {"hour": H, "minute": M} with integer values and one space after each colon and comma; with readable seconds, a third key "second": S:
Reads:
{"hour": 11, "minute": 53, "second": 33}
